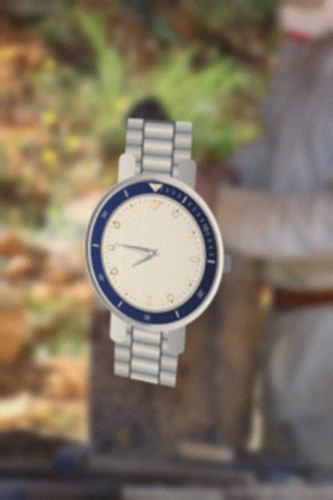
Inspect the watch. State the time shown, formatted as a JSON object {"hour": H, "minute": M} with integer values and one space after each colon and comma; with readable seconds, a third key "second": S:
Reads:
{"hour": 7, "minute": 46}
